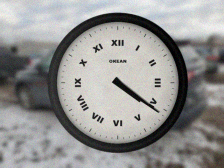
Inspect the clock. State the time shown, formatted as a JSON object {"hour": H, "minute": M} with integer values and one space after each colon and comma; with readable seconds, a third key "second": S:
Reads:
{"hour": 4, "minute": 21}
